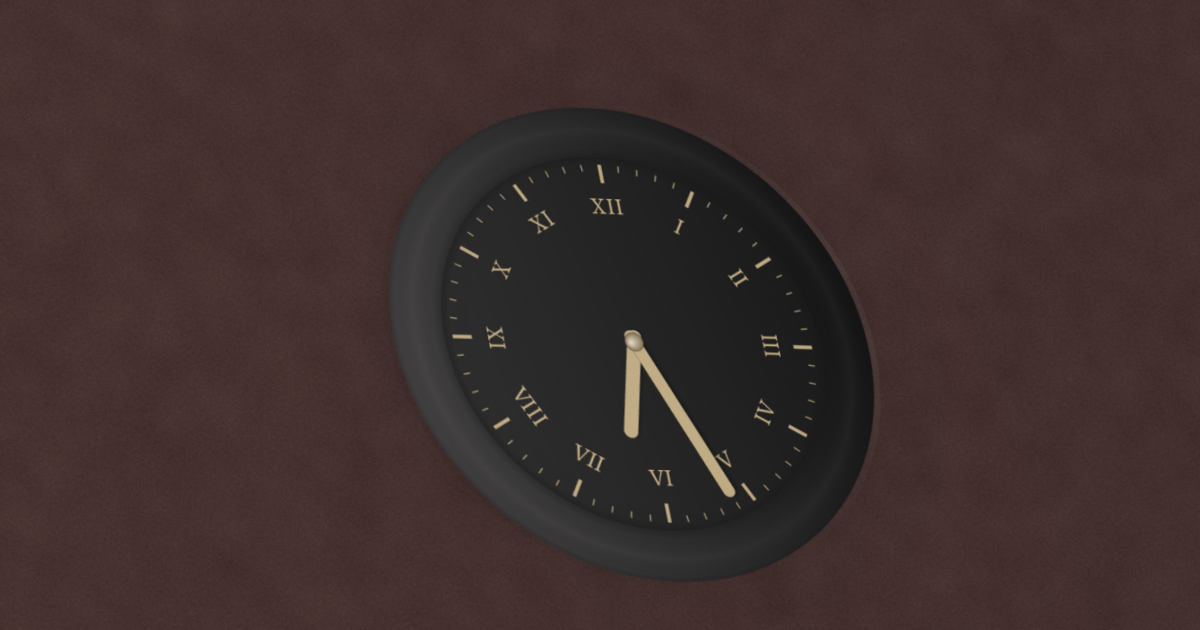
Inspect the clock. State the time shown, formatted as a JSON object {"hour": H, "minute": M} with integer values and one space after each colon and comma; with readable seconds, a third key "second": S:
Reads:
{"hour": 6, "minute": 26}
